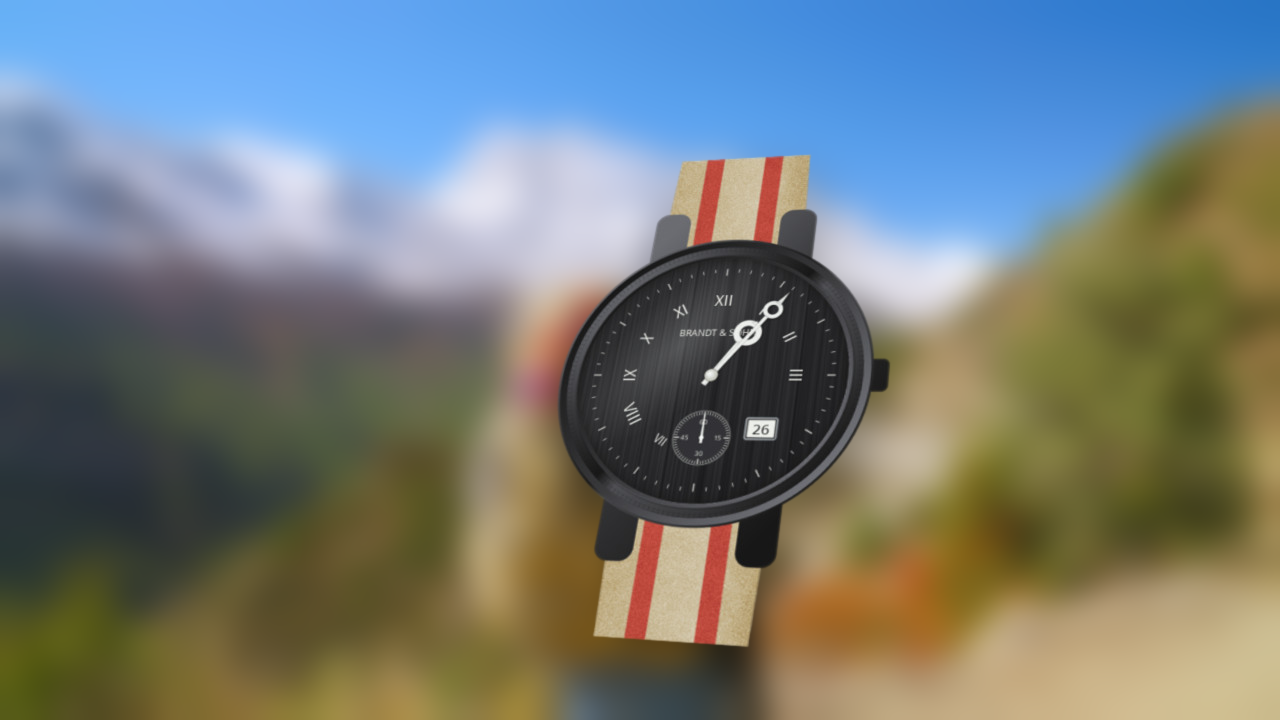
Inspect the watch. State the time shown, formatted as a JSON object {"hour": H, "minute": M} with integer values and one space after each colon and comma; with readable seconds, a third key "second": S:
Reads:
{"hour": 1, "minute": 6}
